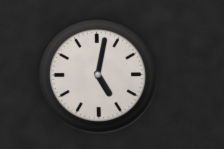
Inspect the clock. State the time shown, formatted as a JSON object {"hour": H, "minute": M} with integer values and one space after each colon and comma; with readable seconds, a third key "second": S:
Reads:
{"hour": 5, "minute": 2}
